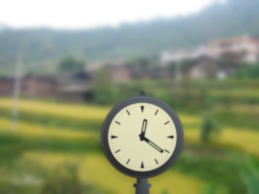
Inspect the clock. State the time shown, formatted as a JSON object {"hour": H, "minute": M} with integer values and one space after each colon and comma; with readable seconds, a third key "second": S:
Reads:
{"hour": 12, "minute": 21}
